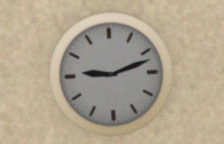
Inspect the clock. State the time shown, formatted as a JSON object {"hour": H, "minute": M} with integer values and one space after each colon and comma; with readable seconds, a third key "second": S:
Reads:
{"hour": 9, "minute": 12}
